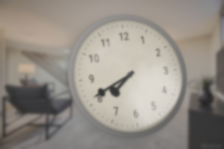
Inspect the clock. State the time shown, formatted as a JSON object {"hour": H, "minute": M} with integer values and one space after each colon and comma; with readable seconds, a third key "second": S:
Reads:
{"hour": 7, "minute": 41}
